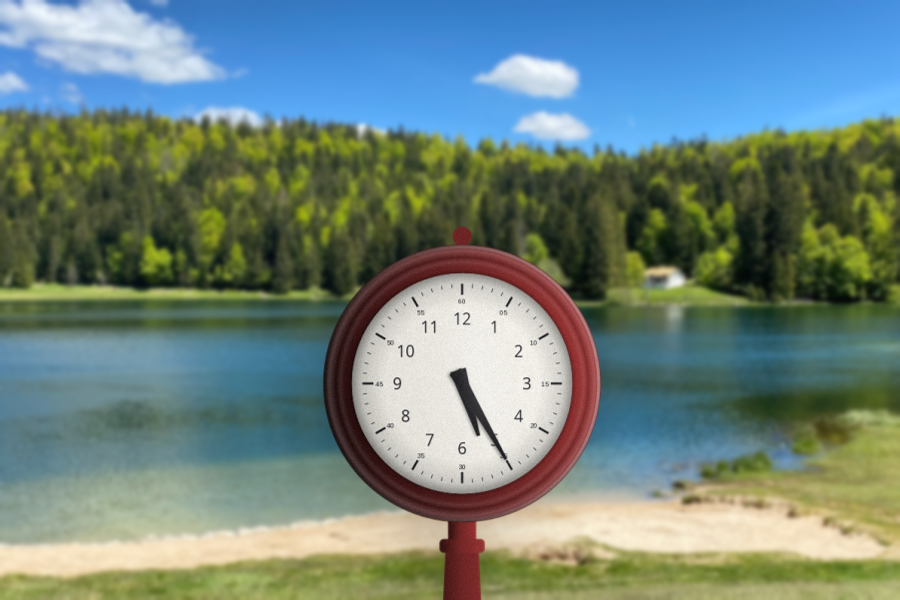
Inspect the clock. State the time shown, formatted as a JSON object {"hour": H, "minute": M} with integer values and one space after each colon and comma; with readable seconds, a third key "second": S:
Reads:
{"hour": 5, "minute": 25}
